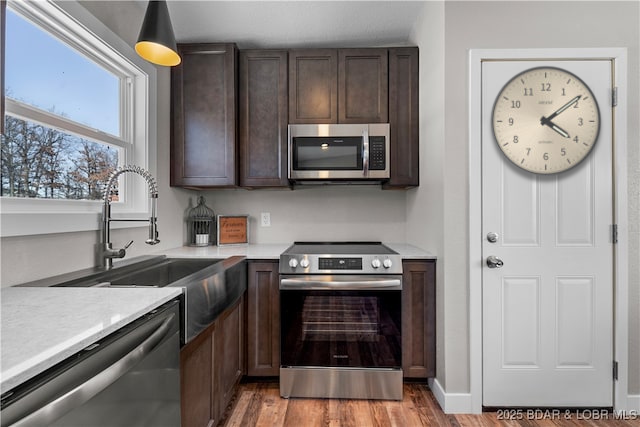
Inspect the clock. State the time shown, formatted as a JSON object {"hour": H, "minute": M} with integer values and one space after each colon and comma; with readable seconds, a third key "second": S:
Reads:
{"hour": 4, "minute": 9}
